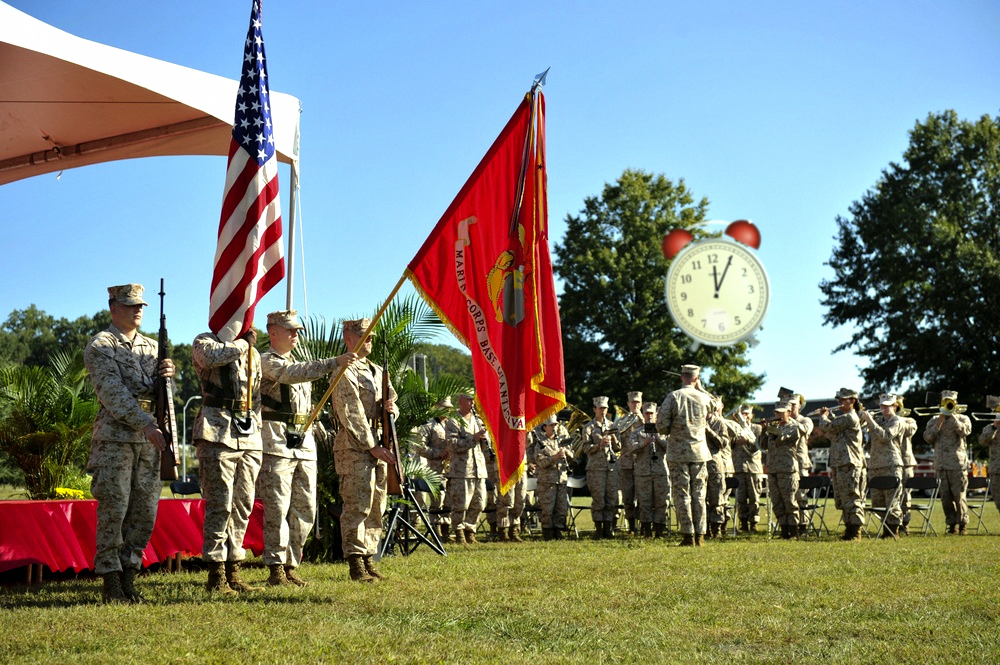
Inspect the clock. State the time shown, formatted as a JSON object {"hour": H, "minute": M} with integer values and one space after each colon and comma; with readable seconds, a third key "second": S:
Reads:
{"hour": 12, "minute": 5}
